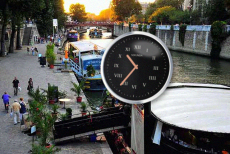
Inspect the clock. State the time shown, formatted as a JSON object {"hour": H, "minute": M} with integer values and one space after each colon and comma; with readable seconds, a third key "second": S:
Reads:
{"hour": 10, "minute": 36}
